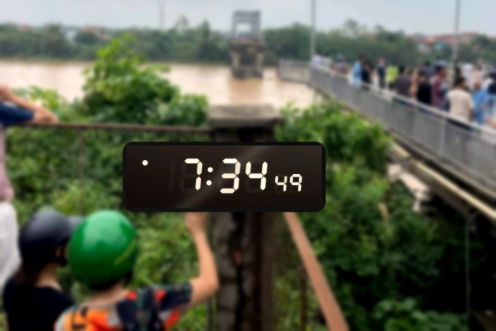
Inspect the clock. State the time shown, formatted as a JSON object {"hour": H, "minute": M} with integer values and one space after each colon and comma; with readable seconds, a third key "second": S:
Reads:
{"hour": 7, "minute": 34, "second": 49}
